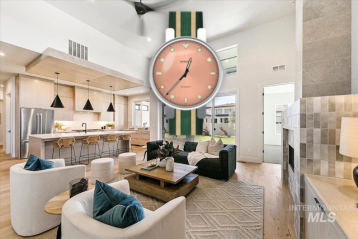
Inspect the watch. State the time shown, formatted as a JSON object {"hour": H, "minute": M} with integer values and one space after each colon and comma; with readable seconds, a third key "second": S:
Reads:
{"hour": 12, "minute": 37}
